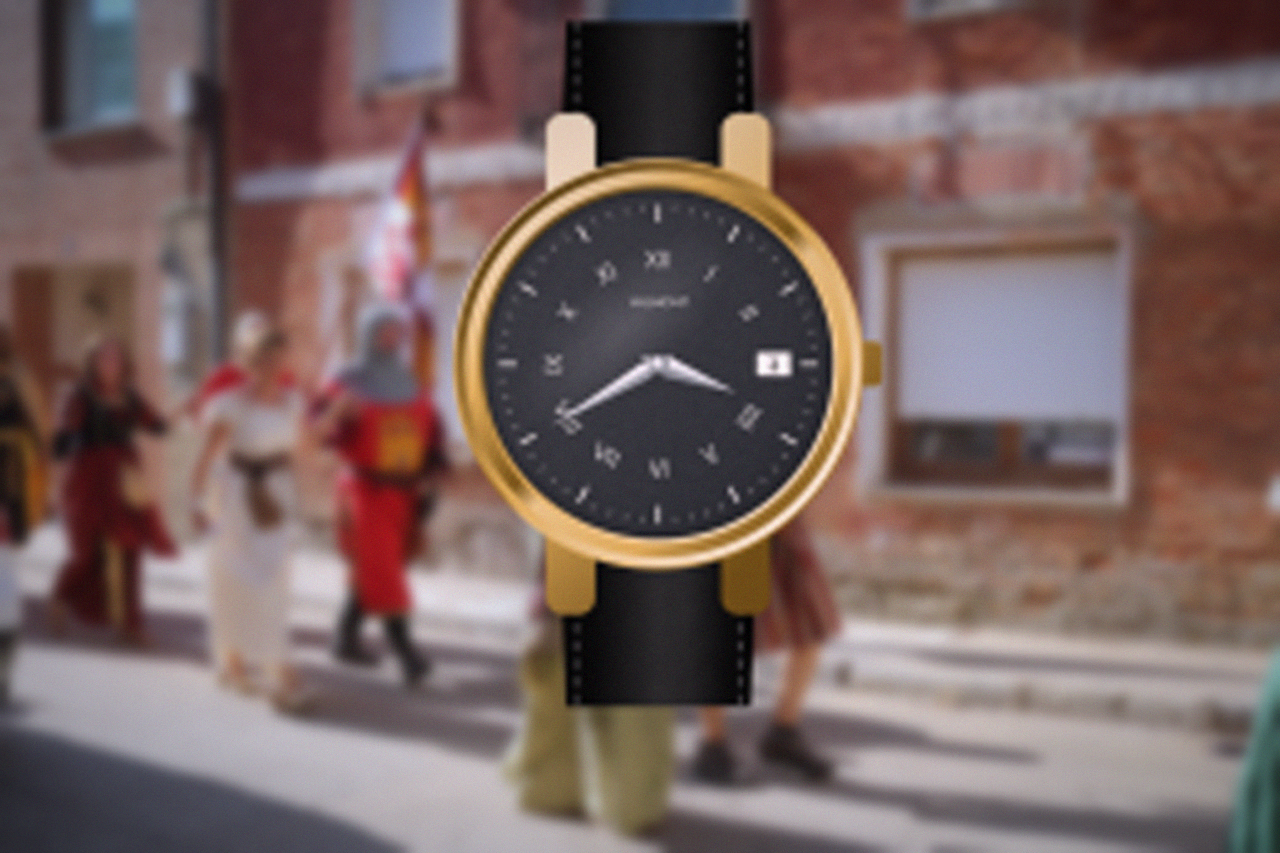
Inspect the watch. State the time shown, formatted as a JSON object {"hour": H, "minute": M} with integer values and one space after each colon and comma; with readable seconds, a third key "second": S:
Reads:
{"hour": 3, "minute": 40}
